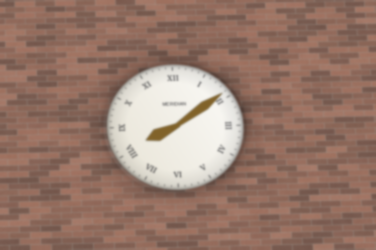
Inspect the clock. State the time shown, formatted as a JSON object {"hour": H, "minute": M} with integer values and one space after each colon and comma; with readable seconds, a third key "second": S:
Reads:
{"hour": 8, "minute": 9}
